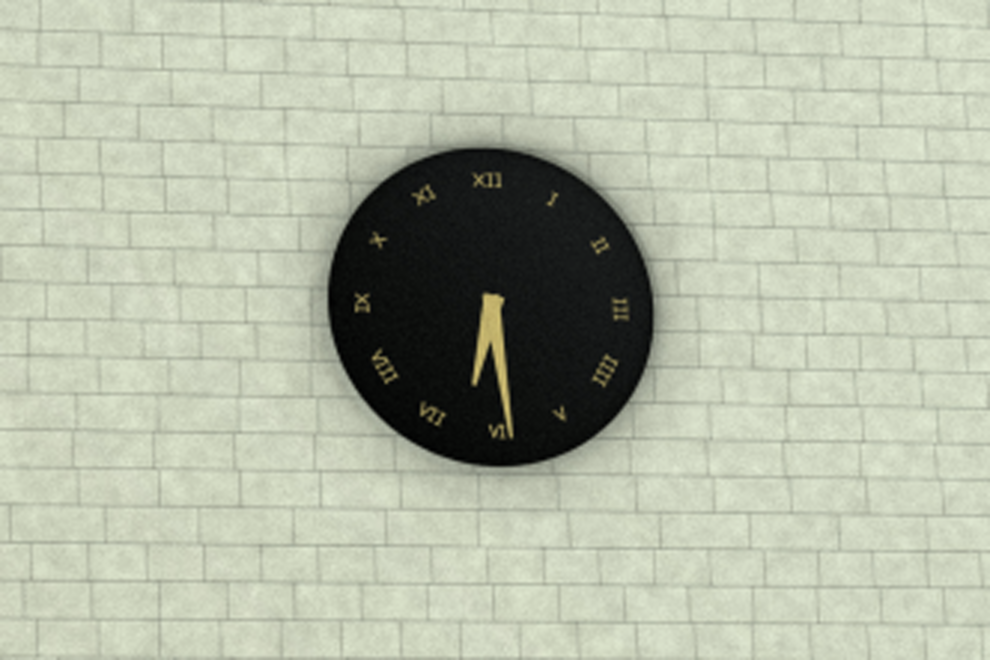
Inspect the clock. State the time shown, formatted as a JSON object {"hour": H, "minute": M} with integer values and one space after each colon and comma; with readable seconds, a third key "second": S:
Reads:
{"hour": 6, "minute": 29}
